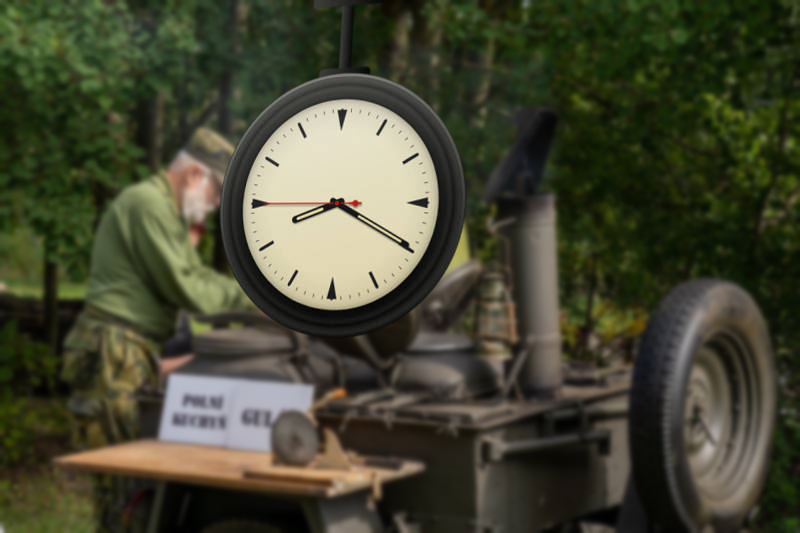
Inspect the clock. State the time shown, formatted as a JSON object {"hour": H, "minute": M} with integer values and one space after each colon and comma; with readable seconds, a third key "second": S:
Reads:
{"hour": 8, "minute": 19, "second": 45}
